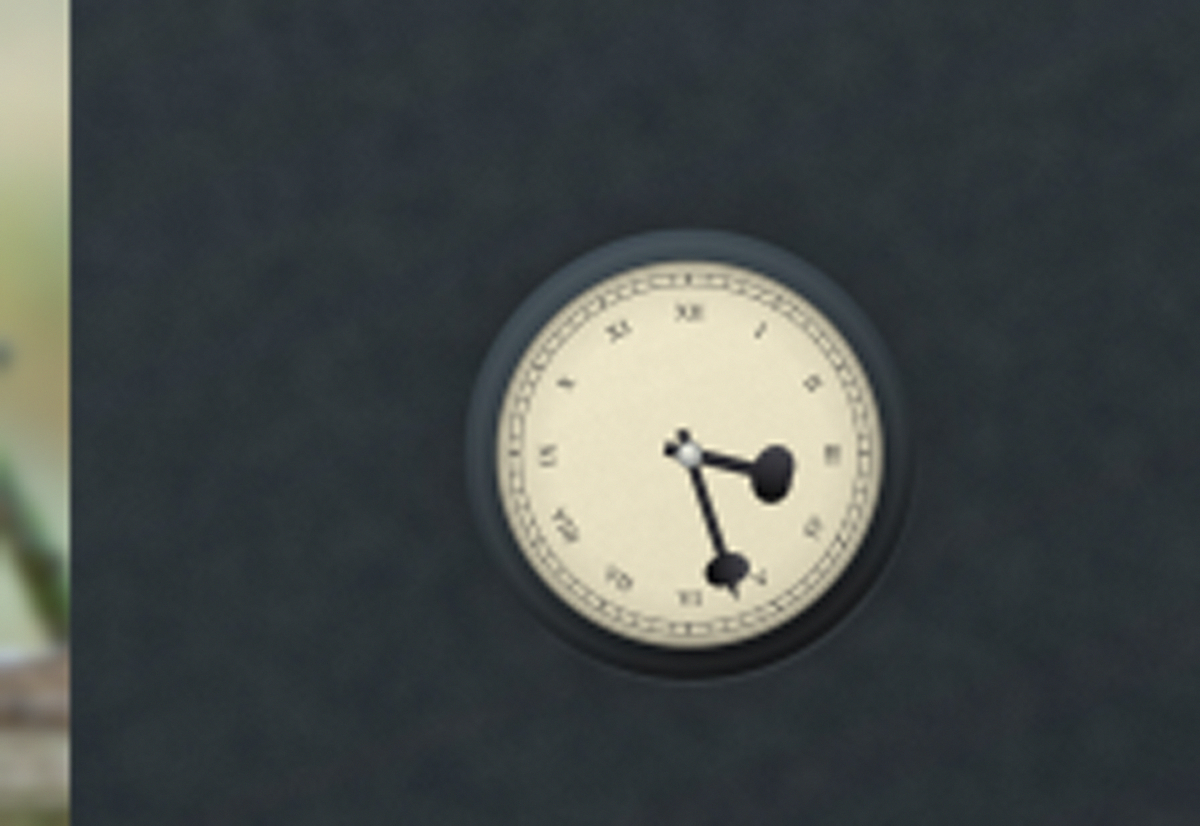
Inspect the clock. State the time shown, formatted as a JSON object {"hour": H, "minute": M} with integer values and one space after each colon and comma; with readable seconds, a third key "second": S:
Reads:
{"hour": 3, "minute": 27}
